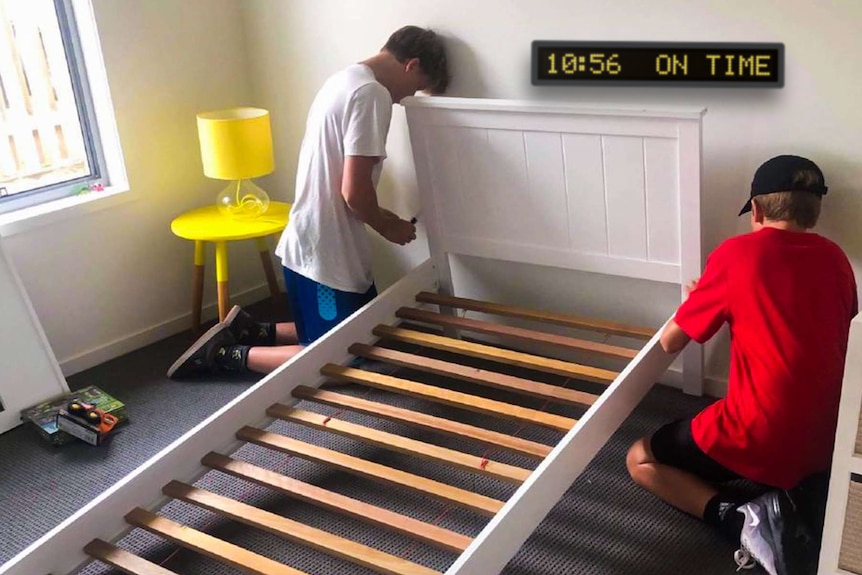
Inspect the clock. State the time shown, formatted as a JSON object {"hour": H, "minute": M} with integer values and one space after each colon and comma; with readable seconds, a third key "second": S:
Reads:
{"hour": 10, "minute": 56}
